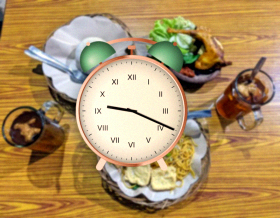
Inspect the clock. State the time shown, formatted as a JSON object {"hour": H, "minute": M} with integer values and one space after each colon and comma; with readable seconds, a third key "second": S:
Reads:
{"hour": 9, "minute": 19}
